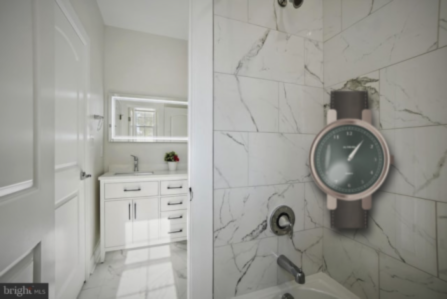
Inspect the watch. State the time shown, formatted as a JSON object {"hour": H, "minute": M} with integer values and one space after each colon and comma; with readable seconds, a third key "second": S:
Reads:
{"hour": 1, "minute": 6}
